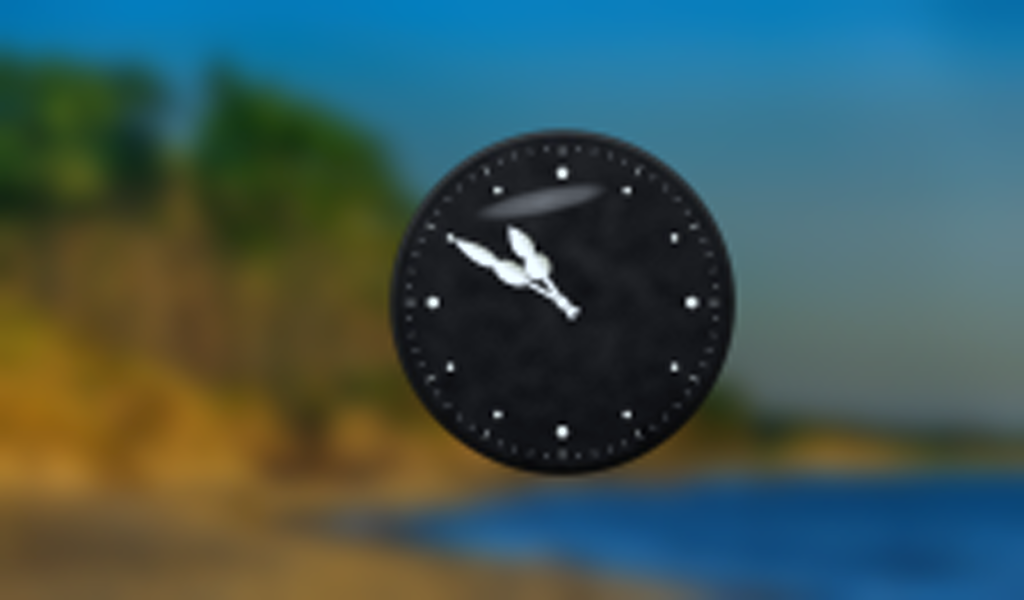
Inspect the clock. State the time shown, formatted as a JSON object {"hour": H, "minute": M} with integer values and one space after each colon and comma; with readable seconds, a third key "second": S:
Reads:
{"hour": 10, "minute": 50}
